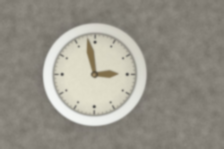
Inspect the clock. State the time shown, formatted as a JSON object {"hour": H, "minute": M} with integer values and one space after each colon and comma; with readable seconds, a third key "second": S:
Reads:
{"hour": 2, "minute": 58}
